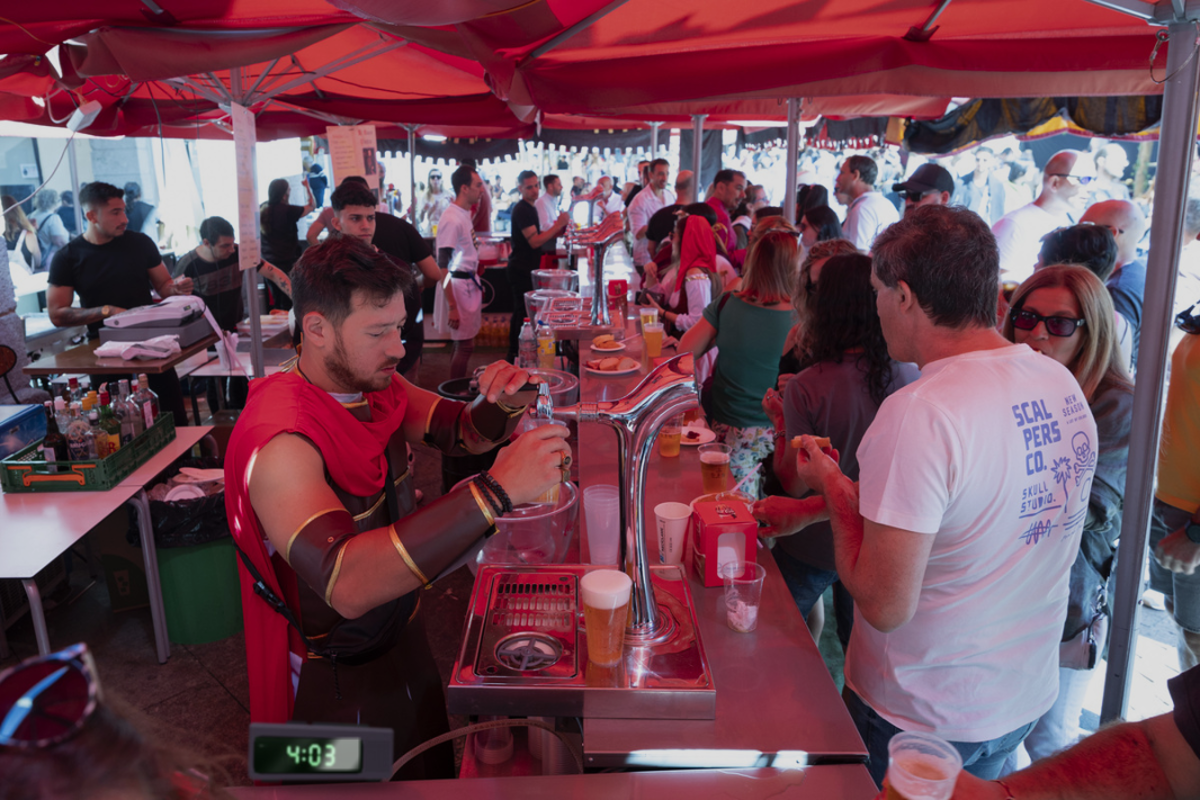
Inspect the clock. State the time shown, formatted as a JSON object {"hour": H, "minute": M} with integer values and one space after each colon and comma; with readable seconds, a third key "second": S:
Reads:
{"hour": 4, "minute": 3}
